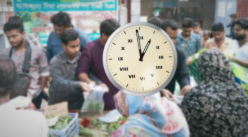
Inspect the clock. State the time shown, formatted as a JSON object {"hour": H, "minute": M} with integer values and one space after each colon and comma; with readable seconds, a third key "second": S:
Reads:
{"hour": 12, "minute": 59}
